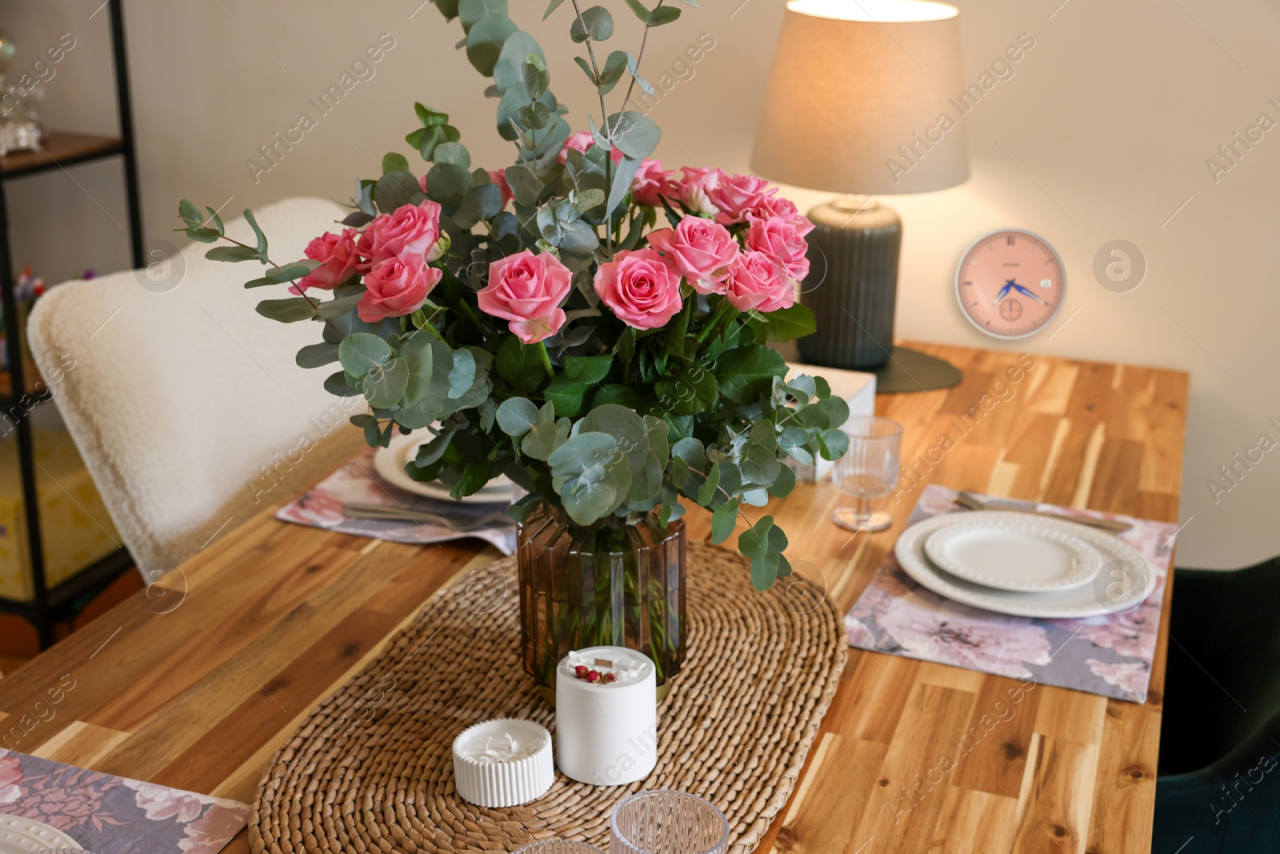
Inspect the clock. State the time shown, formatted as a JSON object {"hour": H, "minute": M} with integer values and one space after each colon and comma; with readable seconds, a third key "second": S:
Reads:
{"hour": 7, "minute": 20}
